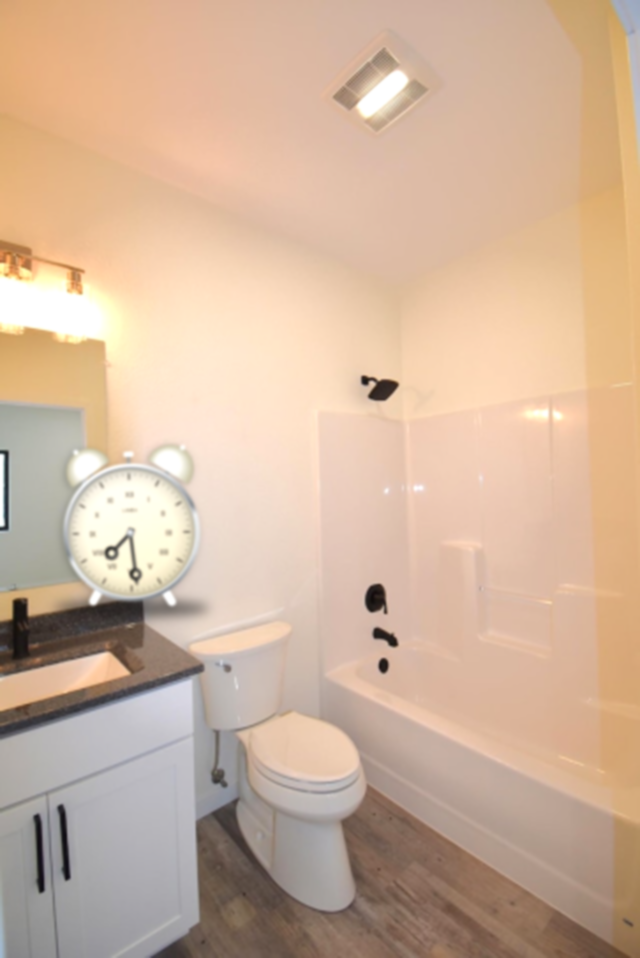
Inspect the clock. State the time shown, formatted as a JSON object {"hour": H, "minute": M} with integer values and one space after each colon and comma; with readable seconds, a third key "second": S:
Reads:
{"hour": 7, "minute": 29}
